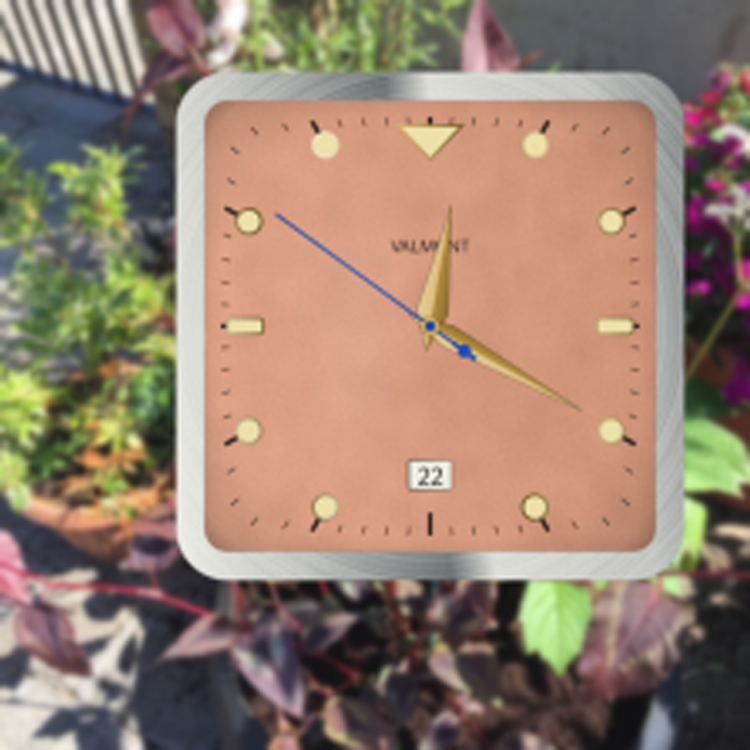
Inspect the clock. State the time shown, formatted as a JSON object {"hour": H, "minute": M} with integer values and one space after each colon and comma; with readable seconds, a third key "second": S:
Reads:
{"hour": 12, "minute": 19, "second": 51}
